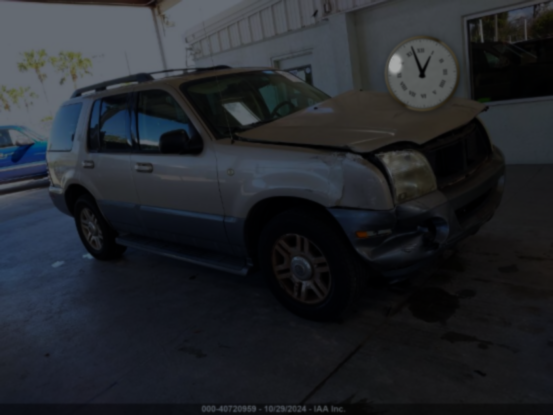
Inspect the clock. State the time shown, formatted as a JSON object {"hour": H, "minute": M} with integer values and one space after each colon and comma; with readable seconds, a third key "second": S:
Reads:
{"hour": 12, "minute": 57}
